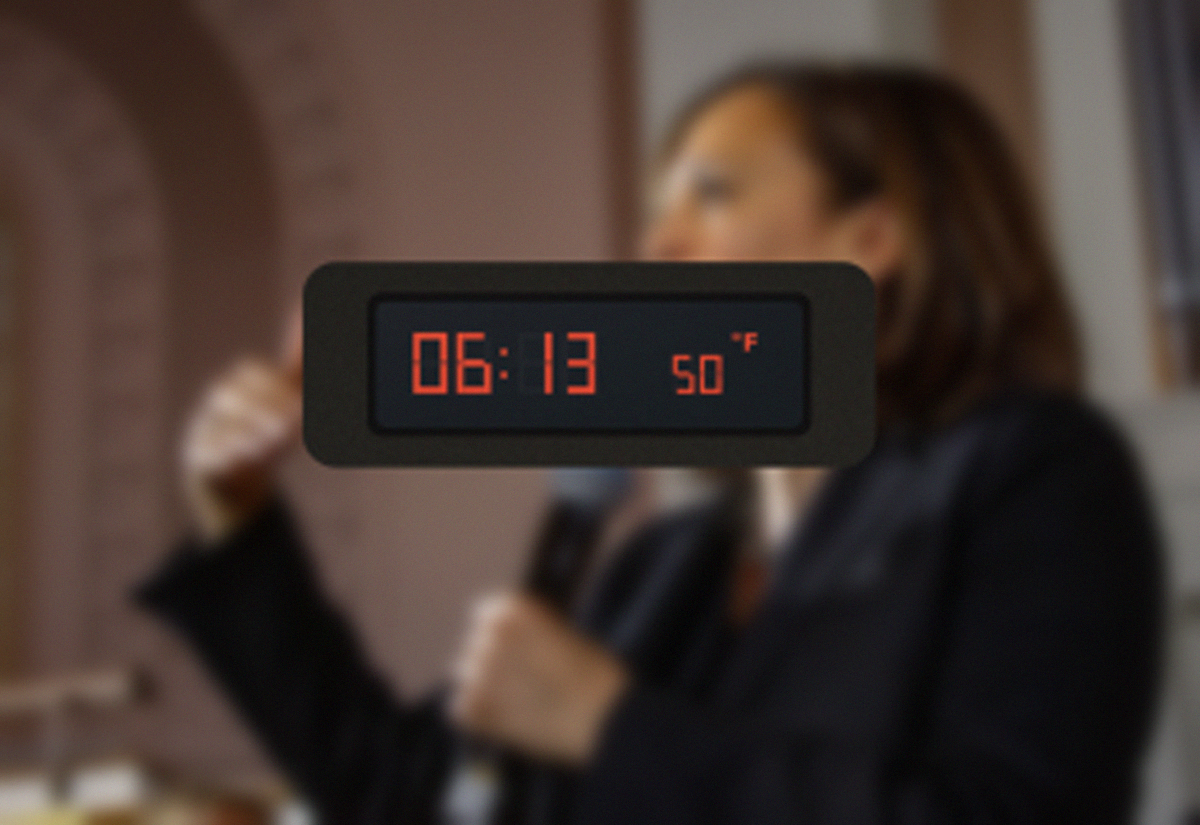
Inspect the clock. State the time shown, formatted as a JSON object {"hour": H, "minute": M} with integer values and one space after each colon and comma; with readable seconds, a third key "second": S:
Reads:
{"hour": 6, "minute": 13}
